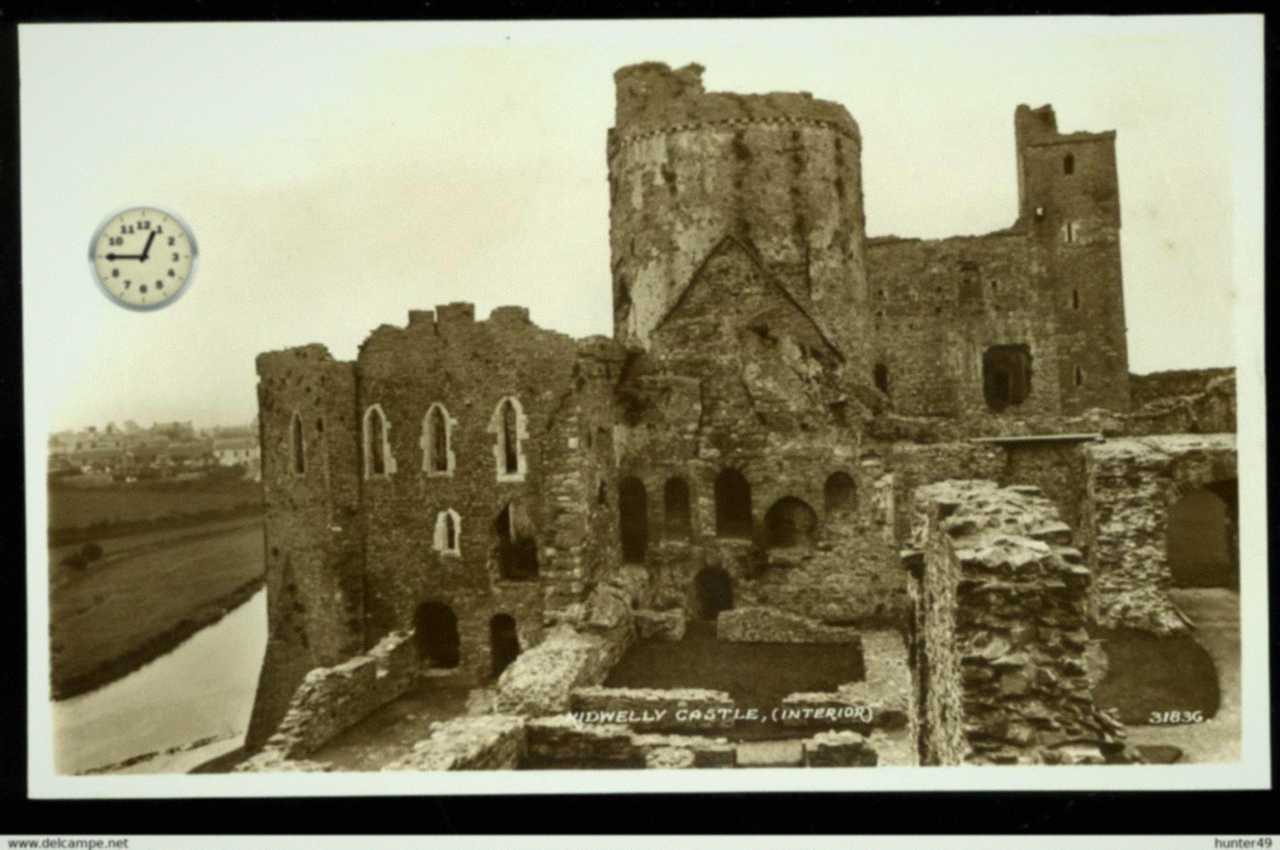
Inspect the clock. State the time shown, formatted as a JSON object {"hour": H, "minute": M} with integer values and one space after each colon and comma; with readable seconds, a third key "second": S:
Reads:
{"hour": 12, "minute": 45}
